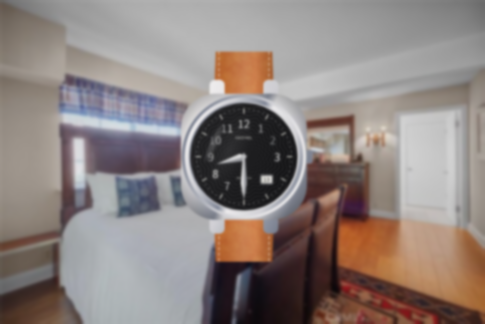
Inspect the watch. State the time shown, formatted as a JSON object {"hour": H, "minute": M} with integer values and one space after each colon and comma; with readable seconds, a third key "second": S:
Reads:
{"hour": 8, "minute": 30}
